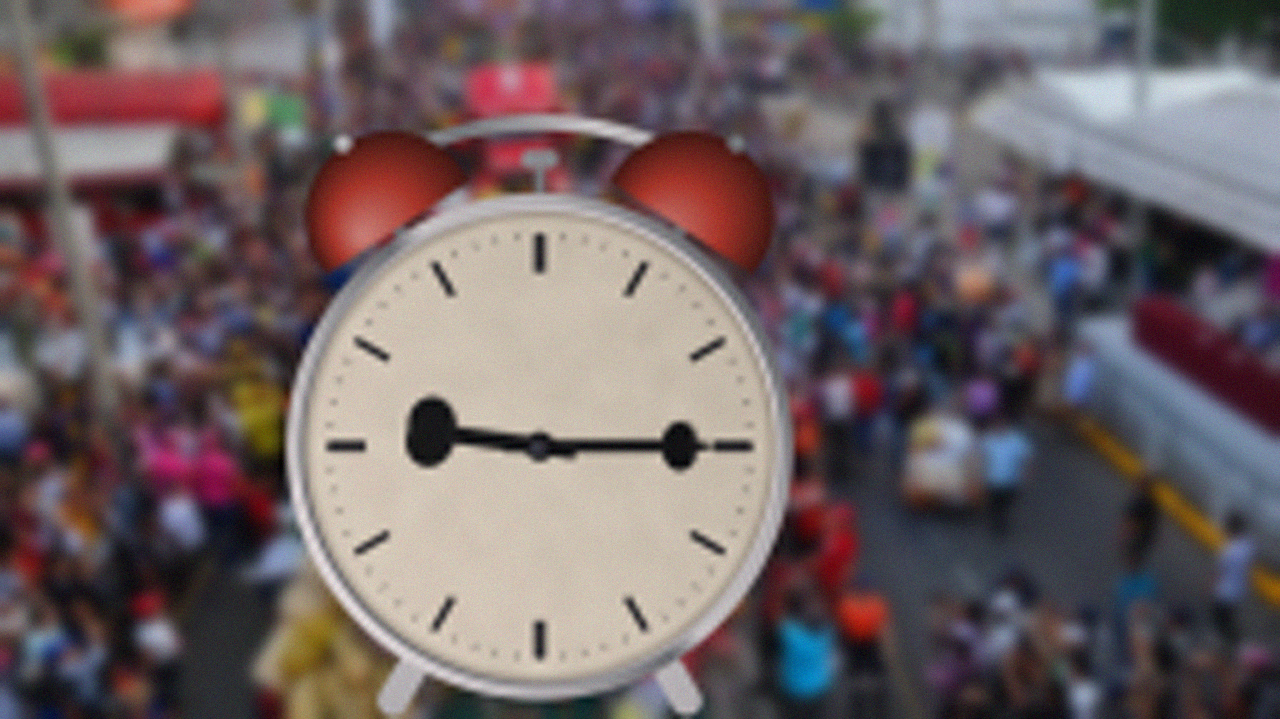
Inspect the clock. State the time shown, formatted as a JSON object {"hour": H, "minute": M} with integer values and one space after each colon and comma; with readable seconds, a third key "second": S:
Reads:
{"hour": 9, "minute": 15}
